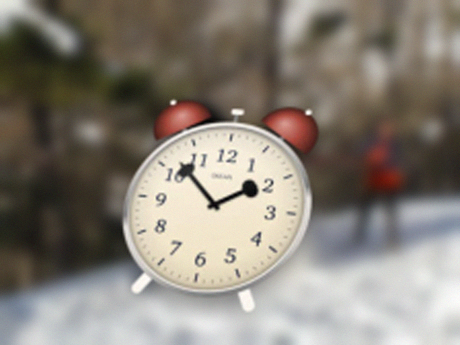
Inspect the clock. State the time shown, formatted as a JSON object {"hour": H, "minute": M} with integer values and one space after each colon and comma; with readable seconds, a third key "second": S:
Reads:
{"hour": 1, "minute": 52}
